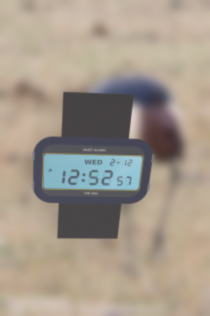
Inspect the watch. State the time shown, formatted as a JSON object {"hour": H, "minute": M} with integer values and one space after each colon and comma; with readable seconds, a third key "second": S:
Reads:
{"hour": 12, "minute": 52, "second": 57}
